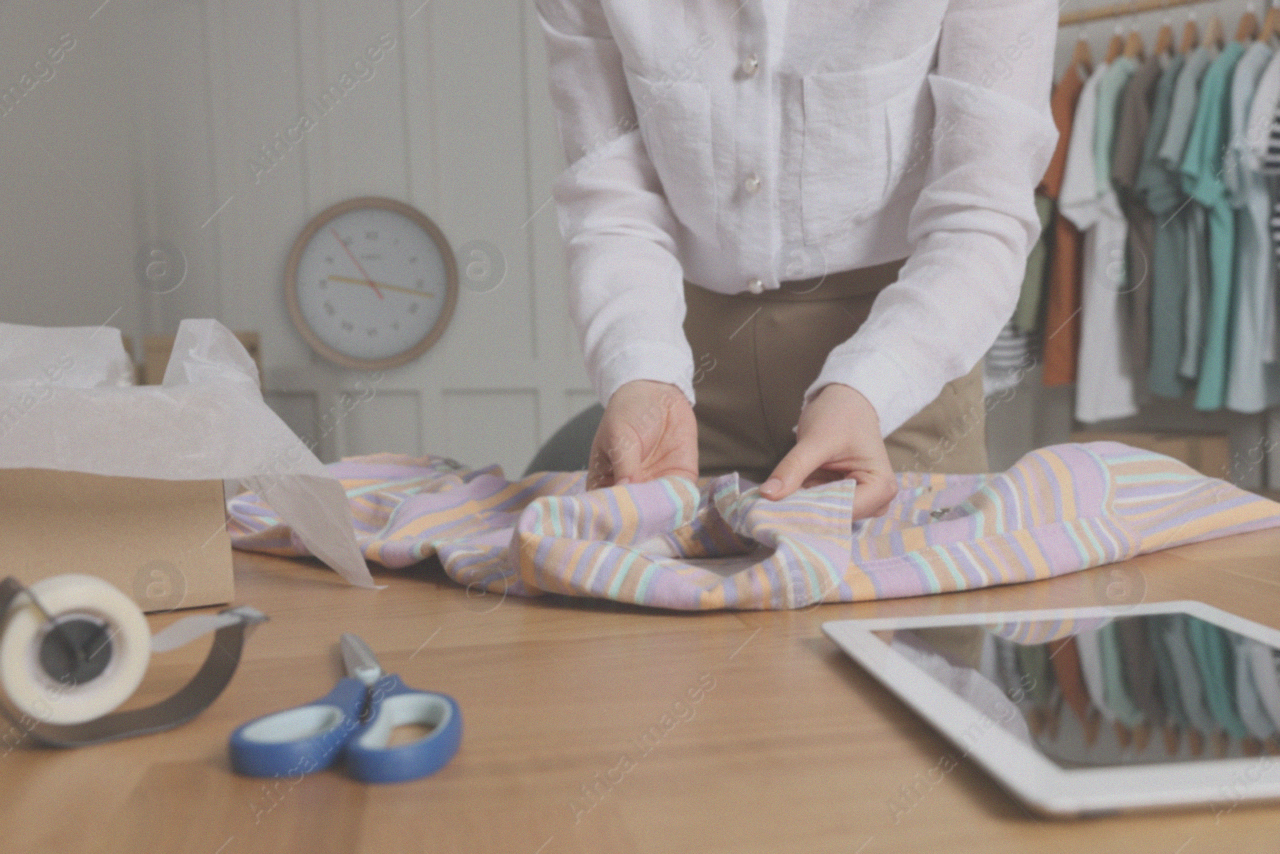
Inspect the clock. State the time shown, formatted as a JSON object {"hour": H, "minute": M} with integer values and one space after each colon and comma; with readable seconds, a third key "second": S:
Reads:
{"hour": 9, "minute": 16, "second": 54}
